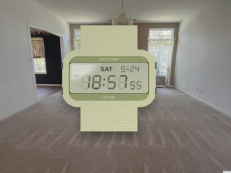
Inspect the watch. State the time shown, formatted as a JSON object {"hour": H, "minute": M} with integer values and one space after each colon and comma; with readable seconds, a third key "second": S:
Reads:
{"hour": 18, "minute": 57, "second": 55}
